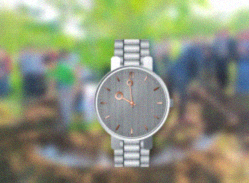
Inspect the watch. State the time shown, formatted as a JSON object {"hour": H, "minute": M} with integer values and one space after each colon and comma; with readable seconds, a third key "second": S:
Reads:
{"hour": 9, "minute": 59}
